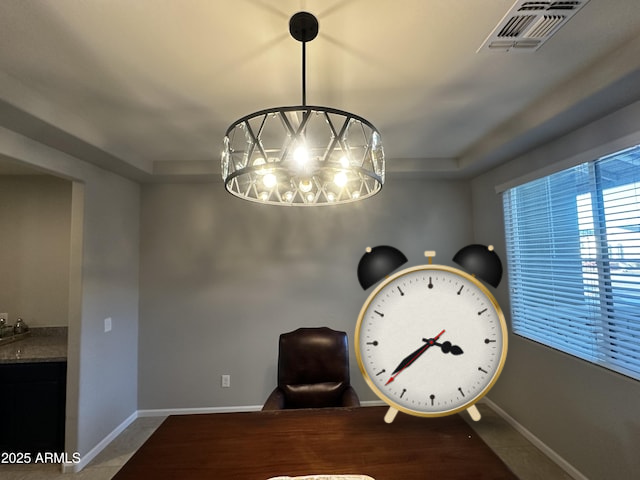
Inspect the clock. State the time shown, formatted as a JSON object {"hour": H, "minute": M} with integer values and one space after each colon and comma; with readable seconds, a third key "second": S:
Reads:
{"hour": 3, "minute": 38, "second": 38}
